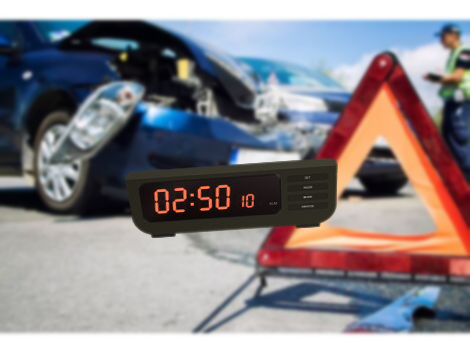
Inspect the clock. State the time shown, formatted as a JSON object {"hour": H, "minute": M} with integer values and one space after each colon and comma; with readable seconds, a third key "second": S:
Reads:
{"hour": 2, "minute": 50, "second": 10}
